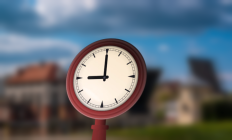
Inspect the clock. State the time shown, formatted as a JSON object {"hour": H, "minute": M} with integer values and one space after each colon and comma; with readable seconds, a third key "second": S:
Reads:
{"hour": 9, "minute": 0}
